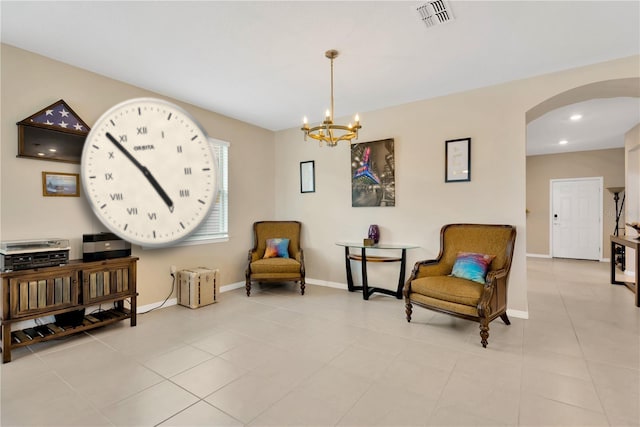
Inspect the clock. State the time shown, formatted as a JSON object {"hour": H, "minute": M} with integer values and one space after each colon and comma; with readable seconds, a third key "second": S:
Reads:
{"hour": 4, "minute": 53}
